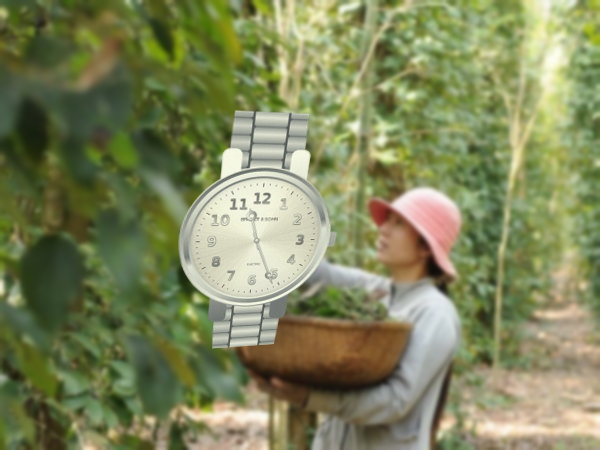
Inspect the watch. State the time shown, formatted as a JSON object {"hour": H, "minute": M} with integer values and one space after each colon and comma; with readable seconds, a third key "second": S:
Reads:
{"hour": 11, "minute": 26}
